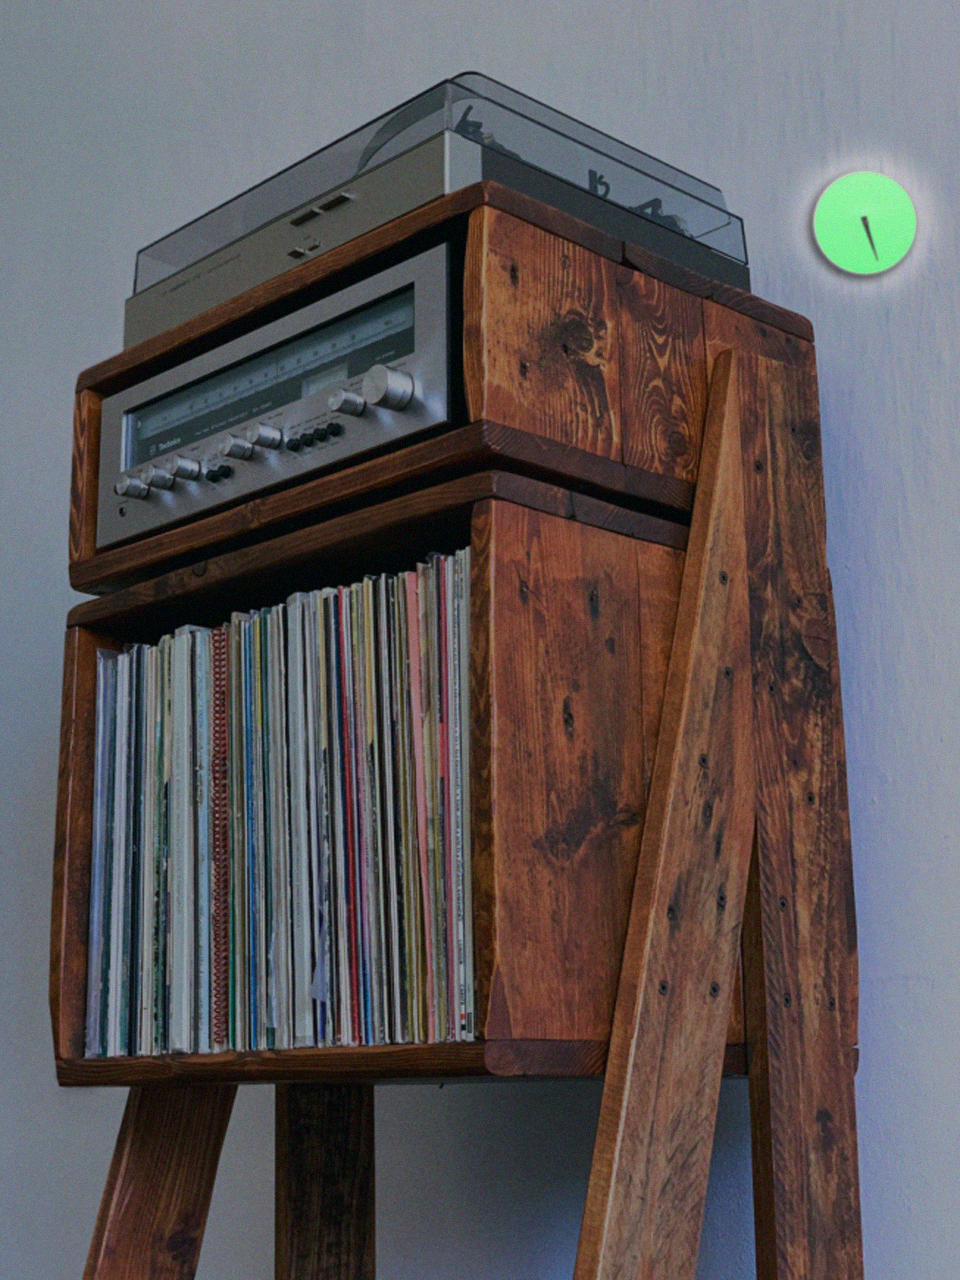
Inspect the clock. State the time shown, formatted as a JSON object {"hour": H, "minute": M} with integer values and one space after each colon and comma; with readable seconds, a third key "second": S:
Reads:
{"hour": 5, "minute": 27}
